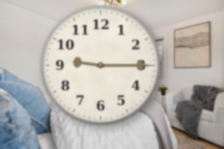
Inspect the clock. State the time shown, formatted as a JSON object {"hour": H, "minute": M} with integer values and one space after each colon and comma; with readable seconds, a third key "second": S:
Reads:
{"hour": 9, "minute": 15}
